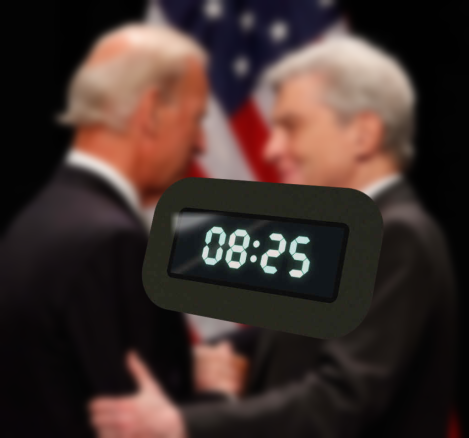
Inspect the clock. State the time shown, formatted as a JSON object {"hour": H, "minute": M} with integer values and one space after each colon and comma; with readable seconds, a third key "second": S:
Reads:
{"hour": 8, "minute": 25}
